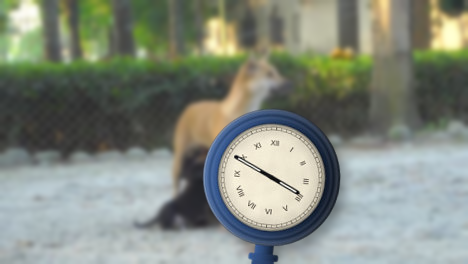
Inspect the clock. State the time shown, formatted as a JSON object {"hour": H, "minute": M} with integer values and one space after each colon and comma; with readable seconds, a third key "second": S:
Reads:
{"hour": 3, "minute": 49}
